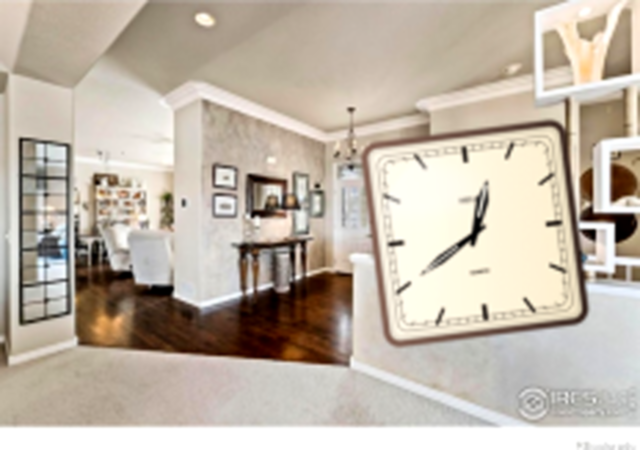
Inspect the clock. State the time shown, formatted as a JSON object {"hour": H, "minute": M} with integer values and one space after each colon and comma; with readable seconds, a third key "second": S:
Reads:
{"hour": 12, "minute": 40}
